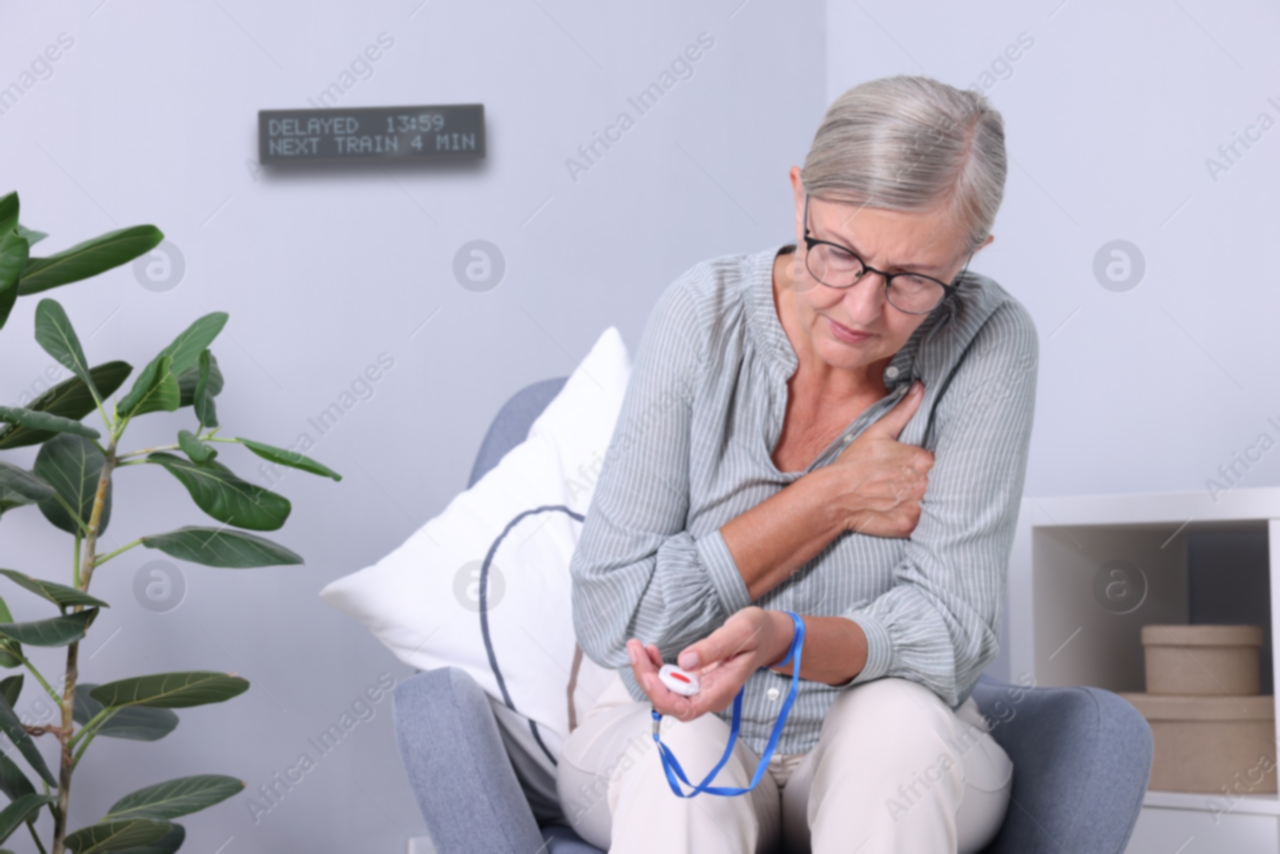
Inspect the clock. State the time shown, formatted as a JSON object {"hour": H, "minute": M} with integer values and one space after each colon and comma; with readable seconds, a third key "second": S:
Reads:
{"hour": 13, "minute": 59}
